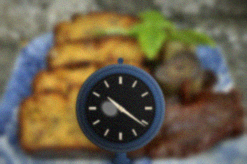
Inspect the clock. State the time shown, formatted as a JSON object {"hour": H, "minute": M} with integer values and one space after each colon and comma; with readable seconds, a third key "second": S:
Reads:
{"hour": 10, "minute": 21}
